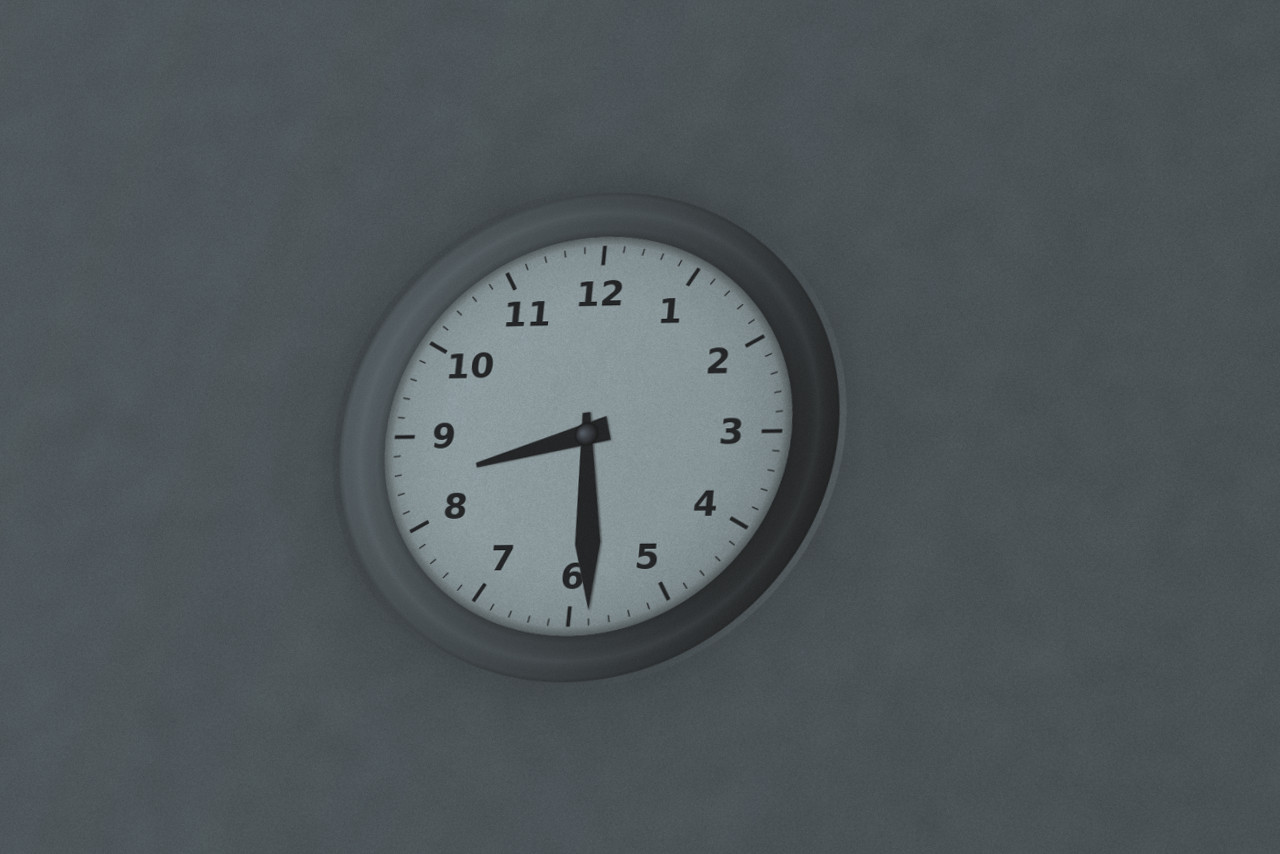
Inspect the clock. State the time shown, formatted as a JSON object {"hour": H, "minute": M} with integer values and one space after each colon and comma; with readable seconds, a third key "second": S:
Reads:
{"hour": 8, "minute": 29}
